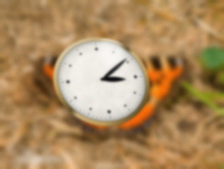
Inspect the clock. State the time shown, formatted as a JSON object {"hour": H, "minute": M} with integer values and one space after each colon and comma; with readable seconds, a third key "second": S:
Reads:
{"hour": 3, "minute": 9}
